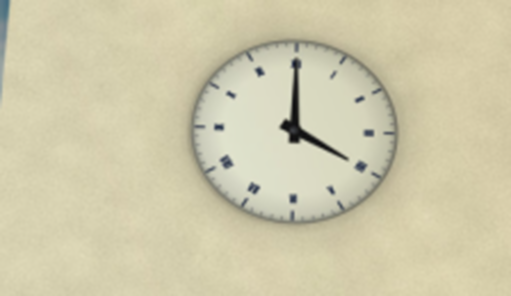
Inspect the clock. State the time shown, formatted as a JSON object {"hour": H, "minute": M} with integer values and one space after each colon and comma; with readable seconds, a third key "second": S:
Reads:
{"hour": 4, "minute": 0}
